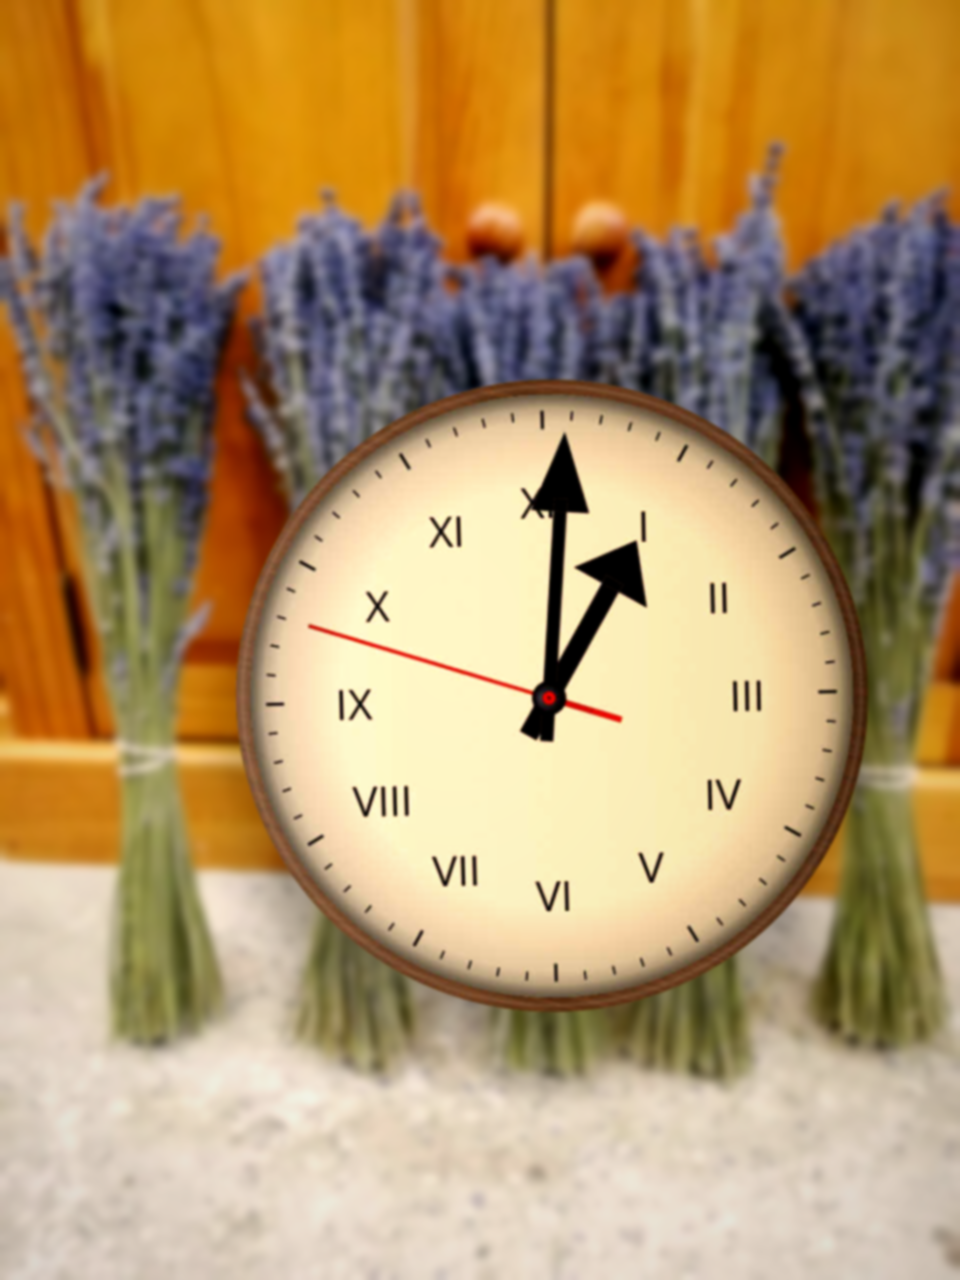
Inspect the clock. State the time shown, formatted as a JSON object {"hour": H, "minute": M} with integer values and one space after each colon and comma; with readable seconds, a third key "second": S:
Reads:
{"hour": 1, "minute": 0, "second": 48}
